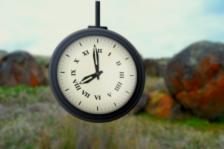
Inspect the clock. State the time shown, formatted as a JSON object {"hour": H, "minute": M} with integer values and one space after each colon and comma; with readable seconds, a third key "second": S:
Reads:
{"hour": 7, "minute": 59}
